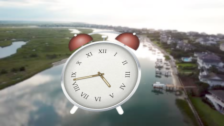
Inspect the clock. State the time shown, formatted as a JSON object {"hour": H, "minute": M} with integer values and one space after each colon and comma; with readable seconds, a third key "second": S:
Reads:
{"hour": 4, "minute": 43}
